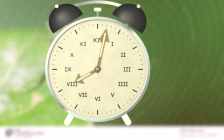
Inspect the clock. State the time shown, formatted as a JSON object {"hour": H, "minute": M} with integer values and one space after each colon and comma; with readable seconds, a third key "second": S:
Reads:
{"hour": 8, "minute": 2}
